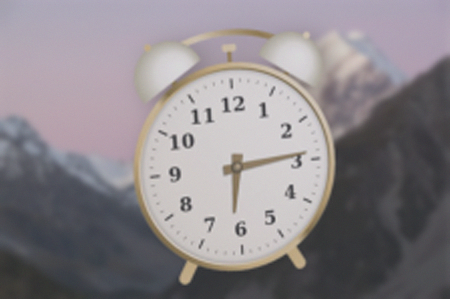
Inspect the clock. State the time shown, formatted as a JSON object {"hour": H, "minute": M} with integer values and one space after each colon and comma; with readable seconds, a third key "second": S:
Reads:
{"hour": 6, "minute": 14}
